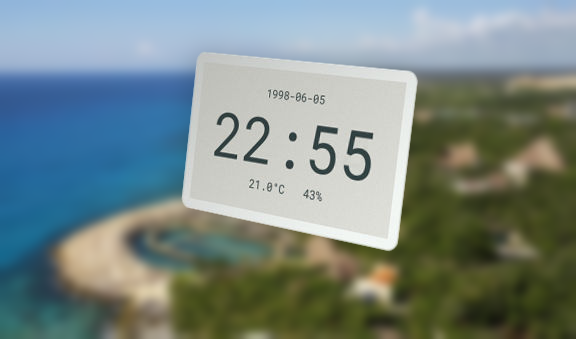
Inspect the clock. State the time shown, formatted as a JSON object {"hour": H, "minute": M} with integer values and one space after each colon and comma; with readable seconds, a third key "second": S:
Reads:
{"hour": 22, "minute": 55}
